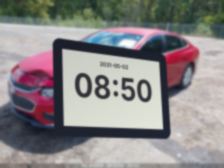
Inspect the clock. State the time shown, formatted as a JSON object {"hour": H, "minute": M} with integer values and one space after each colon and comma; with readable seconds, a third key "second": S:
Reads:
{"hour": 8, "minute": 50}
